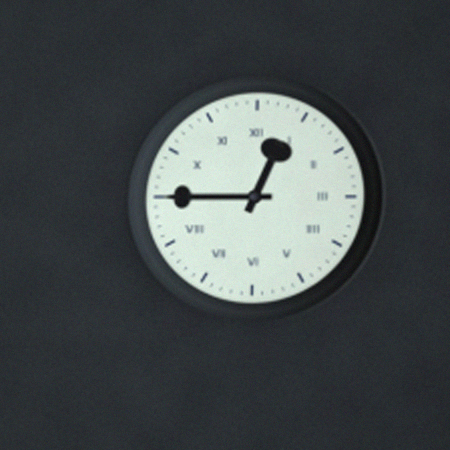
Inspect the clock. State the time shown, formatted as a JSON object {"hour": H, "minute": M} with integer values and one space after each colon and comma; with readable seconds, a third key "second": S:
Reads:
{"hour": 12, "minute": 45}
